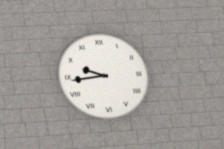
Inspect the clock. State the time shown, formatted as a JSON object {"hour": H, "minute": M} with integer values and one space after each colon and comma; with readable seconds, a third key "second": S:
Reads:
{"hour": 9, "minute": 44}
